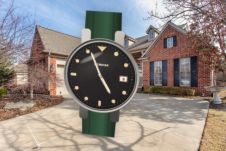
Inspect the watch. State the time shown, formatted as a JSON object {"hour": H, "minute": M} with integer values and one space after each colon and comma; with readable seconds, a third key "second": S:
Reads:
{"hour": 4, "minute": 56}
